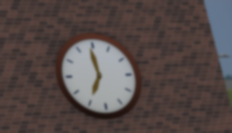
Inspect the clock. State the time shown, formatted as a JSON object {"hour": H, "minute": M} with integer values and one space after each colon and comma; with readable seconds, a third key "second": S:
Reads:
{"hour": 6, "minute": 59}
